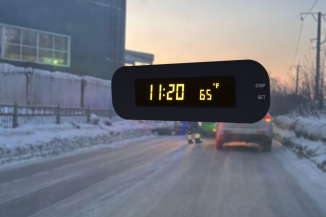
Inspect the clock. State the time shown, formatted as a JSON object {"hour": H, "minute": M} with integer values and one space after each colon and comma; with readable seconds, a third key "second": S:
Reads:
{"hour": 11, "minute": 20}
